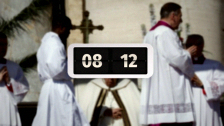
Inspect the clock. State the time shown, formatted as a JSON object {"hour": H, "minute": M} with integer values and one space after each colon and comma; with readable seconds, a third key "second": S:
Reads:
{"hour": 8, "minute": 12}
